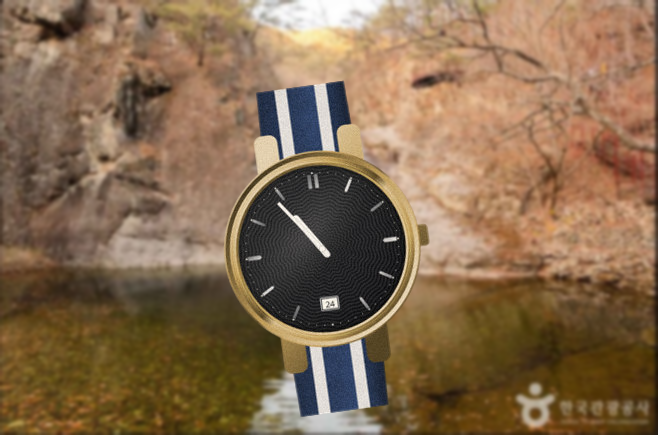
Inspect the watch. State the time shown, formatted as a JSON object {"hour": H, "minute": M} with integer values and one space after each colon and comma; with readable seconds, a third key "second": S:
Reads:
{"hour": 10, "minute": 54}
